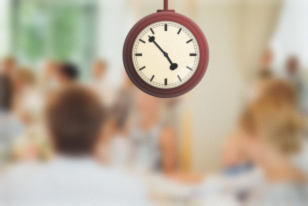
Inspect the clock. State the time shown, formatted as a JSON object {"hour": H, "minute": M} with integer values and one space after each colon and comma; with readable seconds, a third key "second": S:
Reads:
{"hour": 4, "minute": 53}
